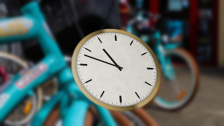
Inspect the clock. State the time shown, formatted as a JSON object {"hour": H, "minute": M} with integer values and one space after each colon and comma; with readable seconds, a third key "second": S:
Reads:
{"hour": 10, "minute": 48}
